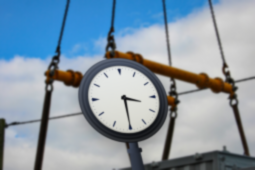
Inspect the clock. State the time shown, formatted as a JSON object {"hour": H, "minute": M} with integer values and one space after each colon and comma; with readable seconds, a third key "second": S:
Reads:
{"hour": 3, "minute": 30}
